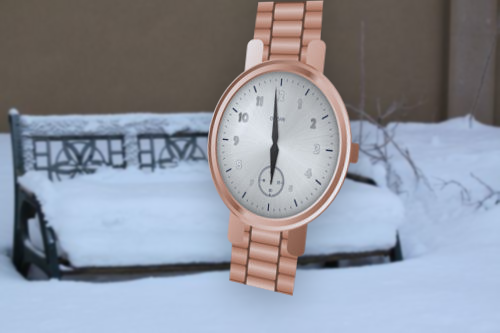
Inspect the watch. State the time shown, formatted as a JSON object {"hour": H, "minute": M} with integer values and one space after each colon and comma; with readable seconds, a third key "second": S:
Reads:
{"hour": 5, "minute": 59}
